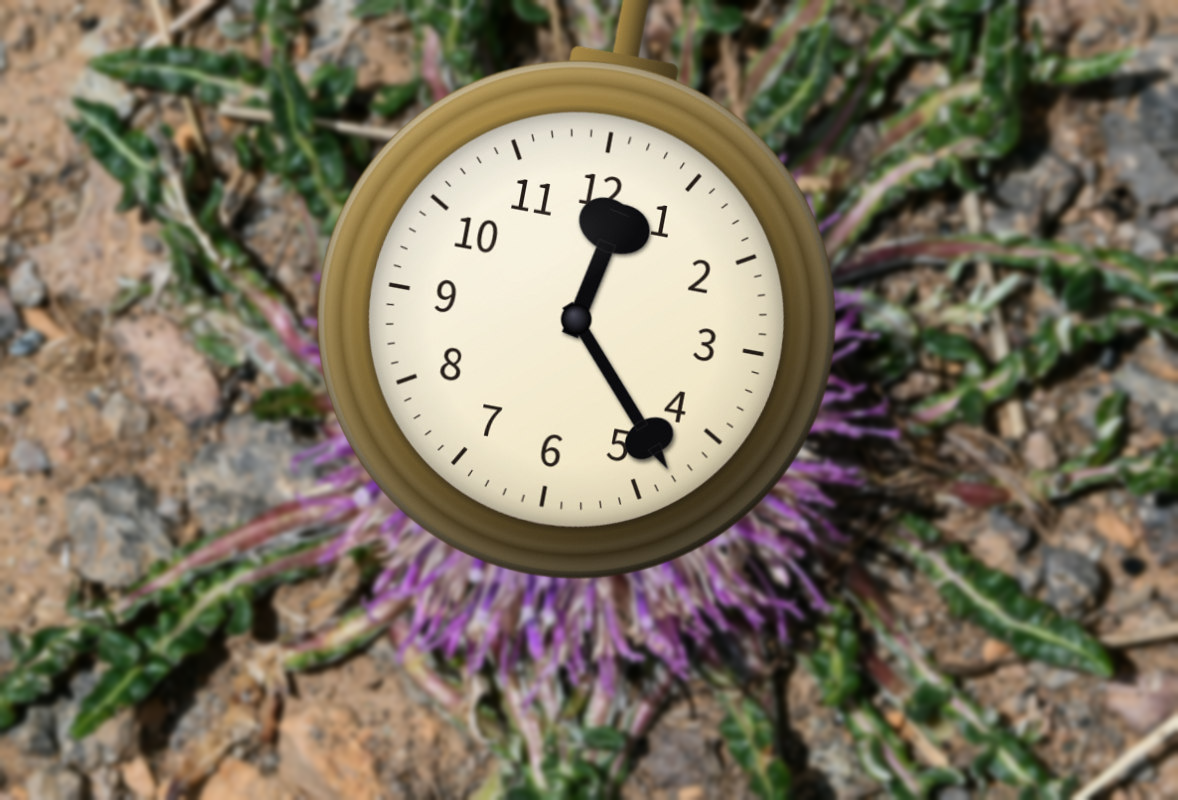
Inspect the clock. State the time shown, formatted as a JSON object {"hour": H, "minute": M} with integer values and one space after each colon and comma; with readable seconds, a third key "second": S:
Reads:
{"hour": 12, "minute": 23}
